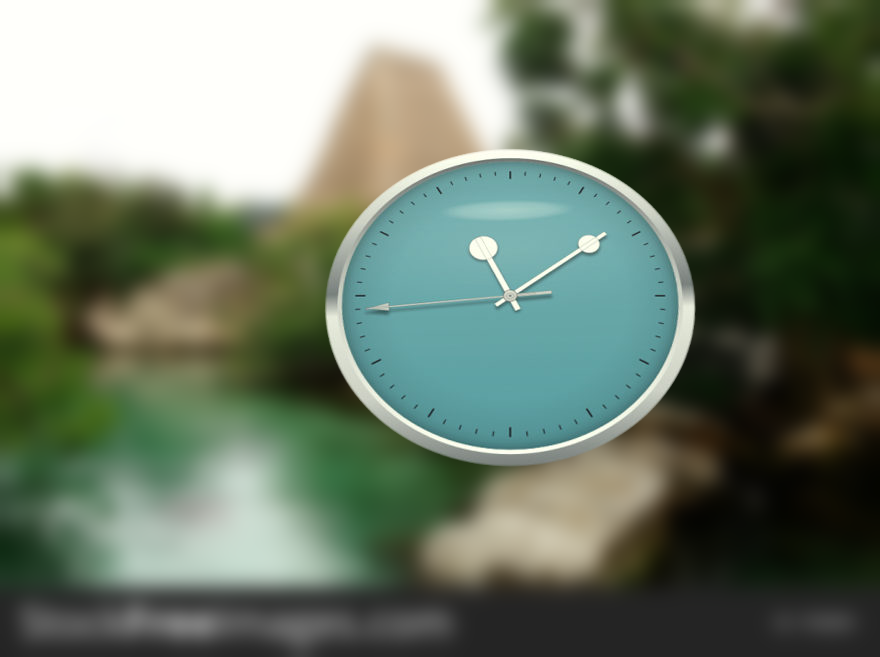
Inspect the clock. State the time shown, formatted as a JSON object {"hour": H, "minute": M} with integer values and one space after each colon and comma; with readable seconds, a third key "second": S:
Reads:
{"hour": 11, "minute": 8, "second": 44}
